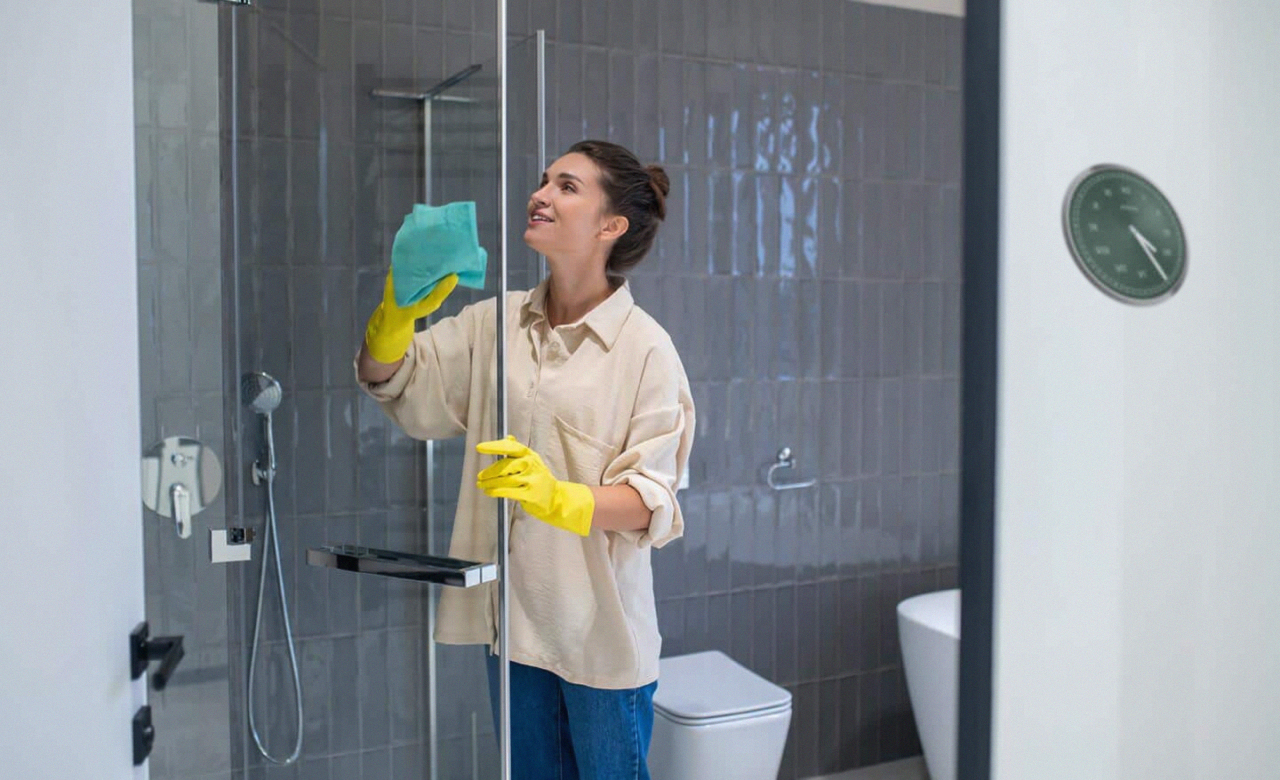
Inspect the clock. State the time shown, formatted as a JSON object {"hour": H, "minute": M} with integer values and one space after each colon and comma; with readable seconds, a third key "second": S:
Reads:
{"hour": 4, "minute": 25}
